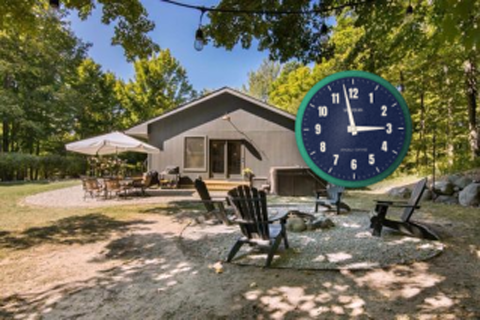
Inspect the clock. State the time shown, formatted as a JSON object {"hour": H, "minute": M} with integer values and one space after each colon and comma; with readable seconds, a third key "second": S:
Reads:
{"hour": 2, "minute": 58}
